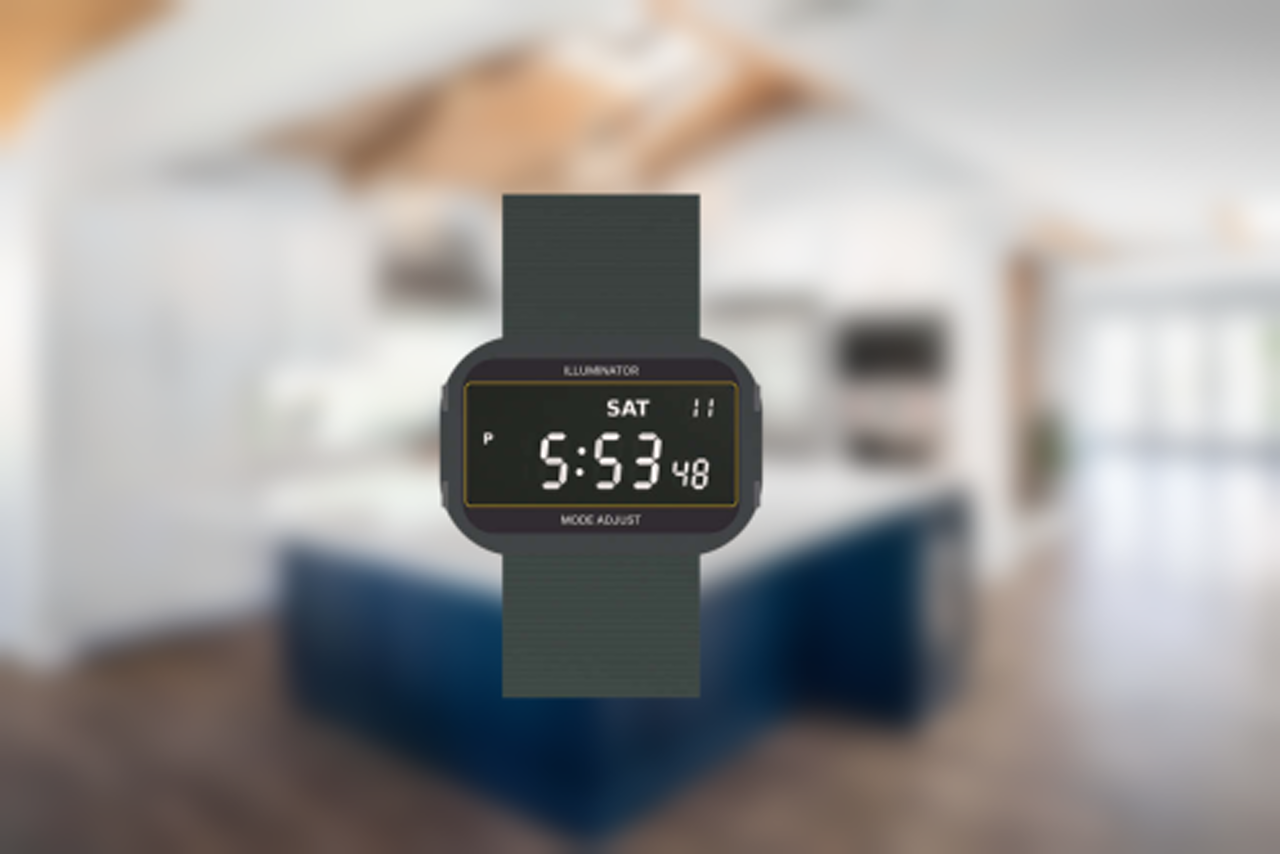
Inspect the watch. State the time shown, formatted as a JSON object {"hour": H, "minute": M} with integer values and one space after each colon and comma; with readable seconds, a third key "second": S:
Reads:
{"hour": 5, "minute": 53, "second": 48}
